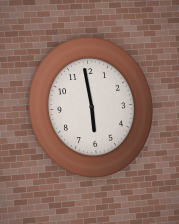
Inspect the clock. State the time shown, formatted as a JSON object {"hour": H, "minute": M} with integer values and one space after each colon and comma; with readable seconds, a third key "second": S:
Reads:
{"hour": 5, "minute": 59}
